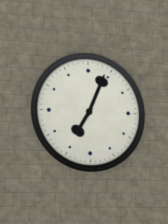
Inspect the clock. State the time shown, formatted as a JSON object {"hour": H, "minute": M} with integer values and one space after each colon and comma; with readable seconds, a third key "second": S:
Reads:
{"hour": 7, "minute": 4}
